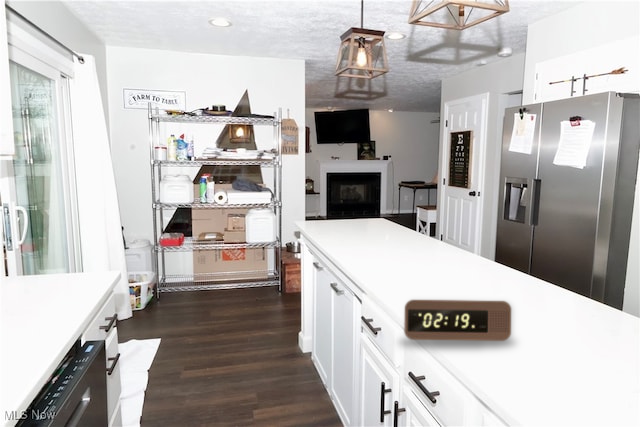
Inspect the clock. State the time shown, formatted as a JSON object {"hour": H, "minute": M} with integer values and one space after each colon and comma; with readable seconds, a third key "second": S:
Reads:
{"hour": 2, "minute": 19}
